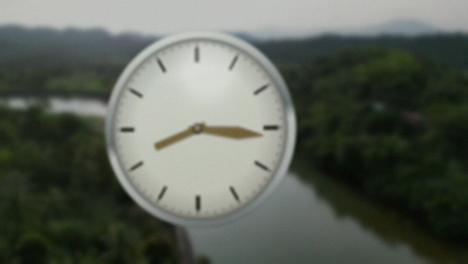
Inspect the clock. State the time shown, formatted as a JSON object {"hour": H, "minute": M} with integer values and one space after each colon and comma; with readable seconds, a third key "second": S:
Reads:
{"hour": 8, "minute": 16}
